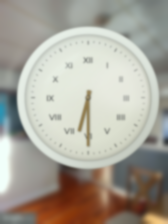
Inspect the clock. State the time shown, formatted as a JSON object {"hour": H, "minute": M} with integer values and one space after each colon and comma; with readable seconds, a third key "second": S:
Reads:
{"hour": 6, "minute": 30}
